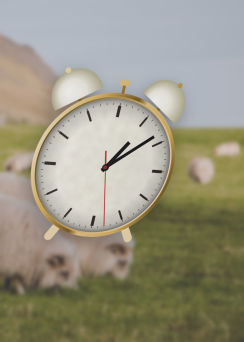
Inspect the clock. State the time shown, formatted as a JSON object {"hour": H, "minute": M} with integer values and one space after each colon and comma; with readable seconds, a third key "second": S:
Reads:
{"hour": 1, "minute": 8, "second": 28}
